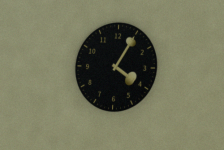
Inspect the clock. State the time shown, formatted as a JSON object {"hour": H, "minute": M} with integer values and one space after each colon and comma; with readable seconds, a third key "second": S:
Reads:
{"hour": 4, "minute": 5}
